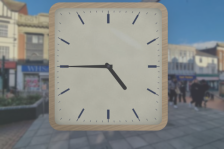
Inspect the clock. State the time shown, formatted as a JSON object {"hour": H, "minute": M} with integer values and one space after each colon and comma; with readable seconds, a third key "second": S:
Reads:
{"hour": 4, "minute": 45}
